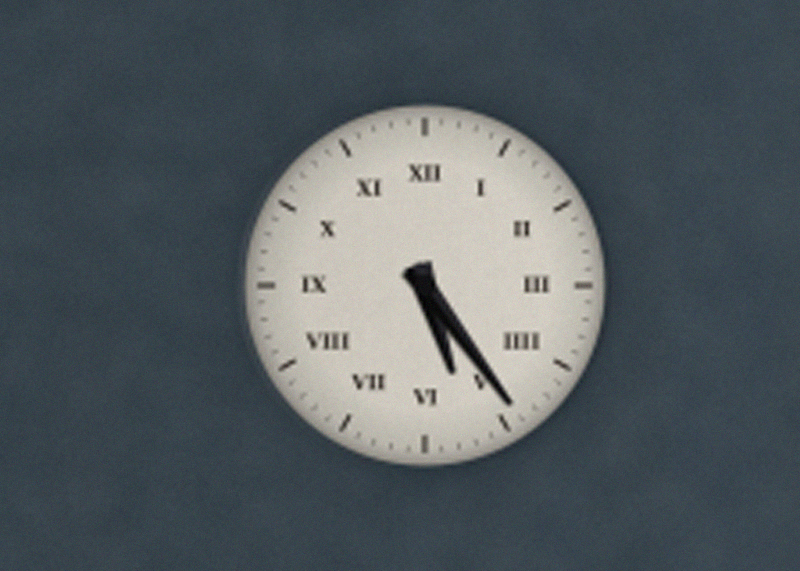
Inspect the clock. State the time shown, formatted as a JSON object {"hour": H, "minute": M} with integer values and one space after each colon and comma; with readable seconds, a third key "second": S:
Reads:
{"hour": 5, "minute": 24}
